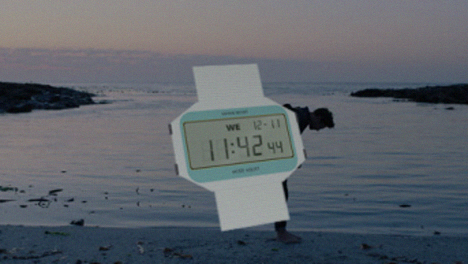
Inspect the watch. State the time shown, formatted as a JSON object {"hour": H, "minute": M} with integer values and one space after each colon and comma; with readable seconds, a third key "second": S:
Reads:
{"hour": 11, "minute": 42, "second": 44}
